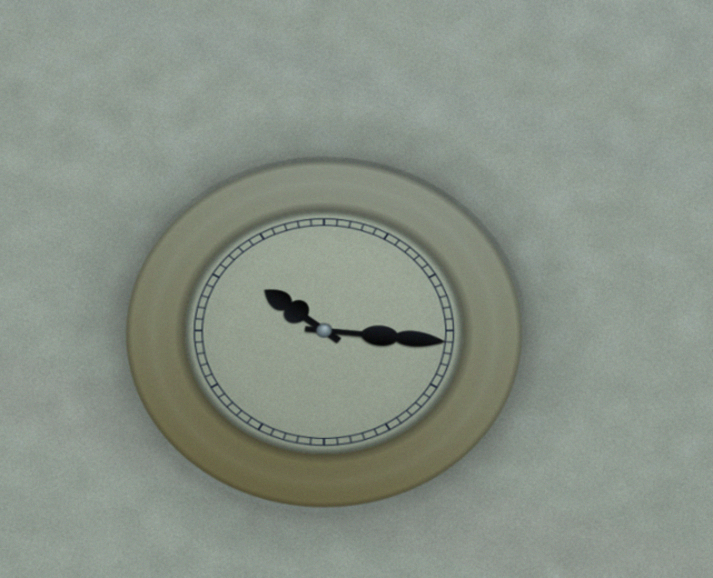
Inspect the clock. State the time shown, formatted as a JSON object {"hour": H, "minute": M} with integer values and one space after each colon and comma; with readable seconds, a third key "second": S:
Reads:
{"hour": 10, "minute": 16}
